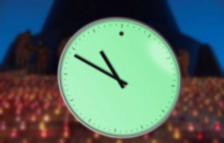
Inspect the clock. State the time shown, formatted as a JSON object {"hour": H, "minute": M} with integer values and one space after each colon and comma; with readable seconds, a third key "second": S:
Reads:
{"hour": 10, "minute": 49}
